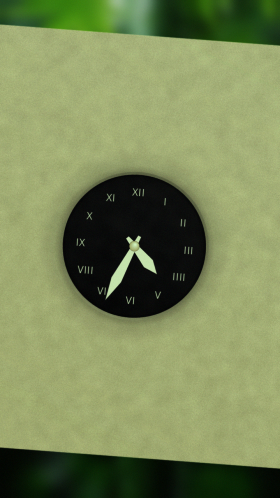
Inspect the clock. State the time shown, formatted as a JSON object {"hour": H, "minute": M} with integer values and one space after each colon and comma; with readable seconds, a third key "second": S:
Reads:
{"hour": 4, "minute": 34}
